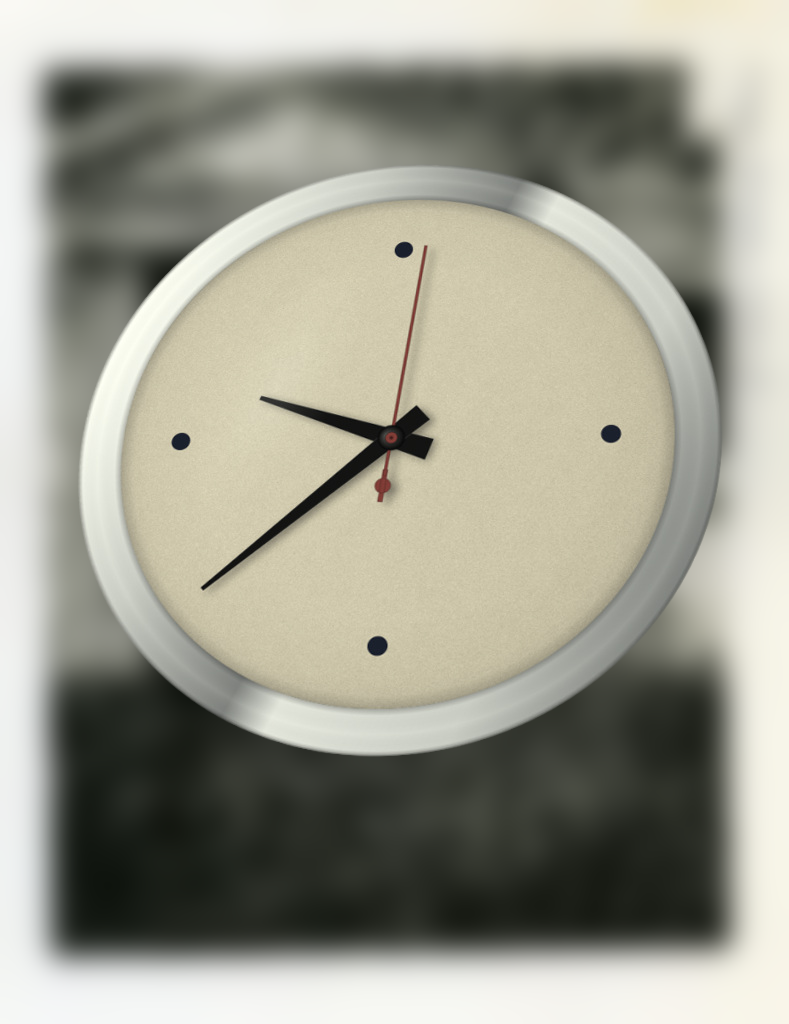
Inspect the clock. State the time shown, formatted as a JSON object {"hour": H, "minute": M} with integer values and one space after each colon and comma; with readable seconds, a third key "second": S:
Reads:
{"hour": 9, "minute": 38, "second": 1}
